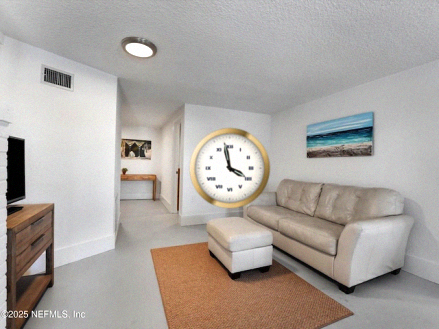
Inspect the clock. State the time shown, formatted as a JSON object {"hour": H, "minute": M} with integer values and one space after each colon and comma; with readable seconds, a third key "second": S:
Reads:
{"hour": 3, "minute": 58}
